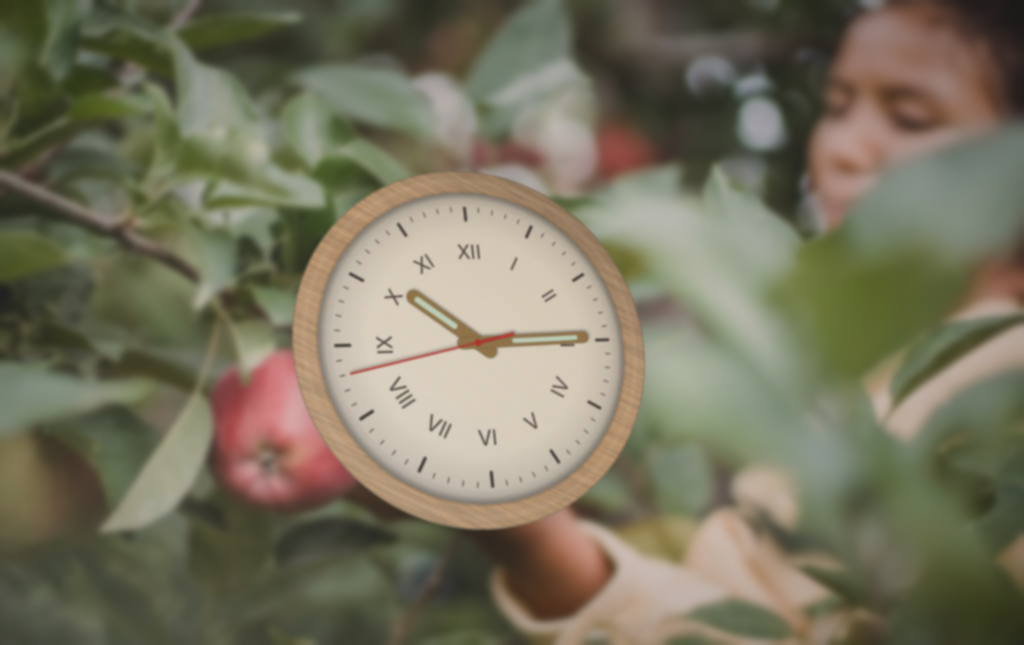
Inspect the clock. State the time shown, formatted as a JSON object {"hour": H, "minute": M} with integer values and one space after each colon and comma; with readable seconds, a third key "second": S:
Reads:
{"hour": 10, "minute": 14, "second": 43}
